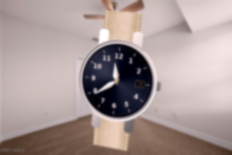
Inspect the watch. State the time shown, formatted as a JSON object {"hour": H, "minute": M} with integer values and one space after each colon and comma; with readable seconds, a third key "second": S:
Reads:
{"hour": 11, "minute": 39}
